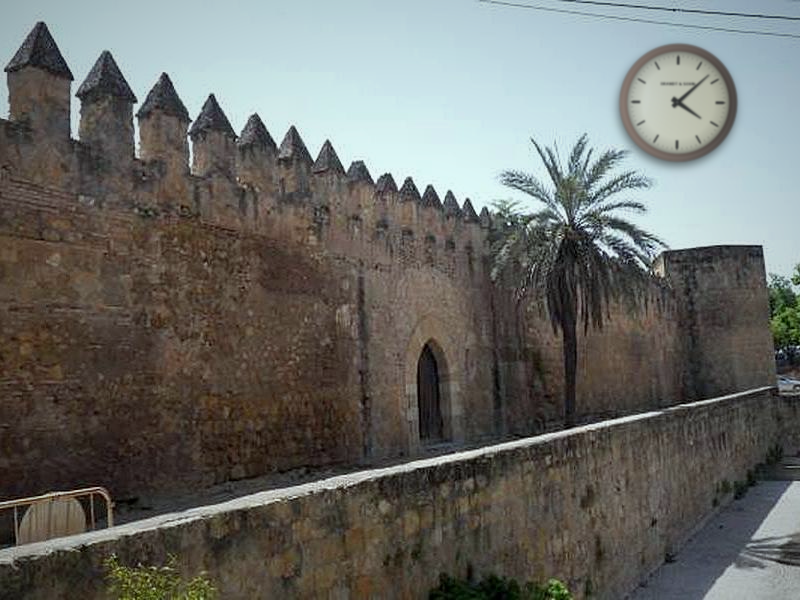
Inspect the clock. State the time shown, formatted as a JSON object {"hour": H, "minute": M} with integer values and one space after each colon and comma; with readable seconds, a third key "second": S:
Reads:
{"hour": 4, "minute": 8}
